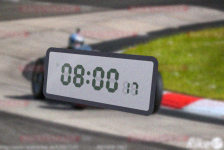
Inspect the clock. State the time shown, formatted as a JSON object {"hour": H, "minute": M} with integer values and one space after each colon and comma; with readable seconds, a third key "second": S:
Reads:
{"hour": 8, "minute": 0, "second": 17}
